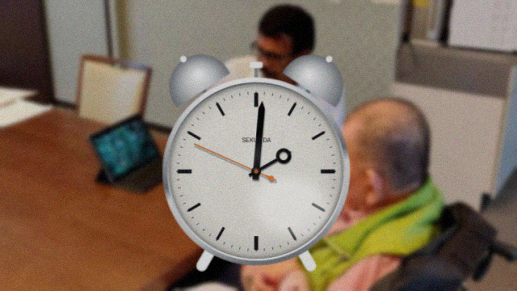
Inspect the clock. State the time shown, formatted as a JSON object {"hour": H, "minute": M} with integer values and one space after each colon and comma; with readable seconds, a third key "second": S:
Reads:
{"hour": 2, "minute": 0, "second": 49}
